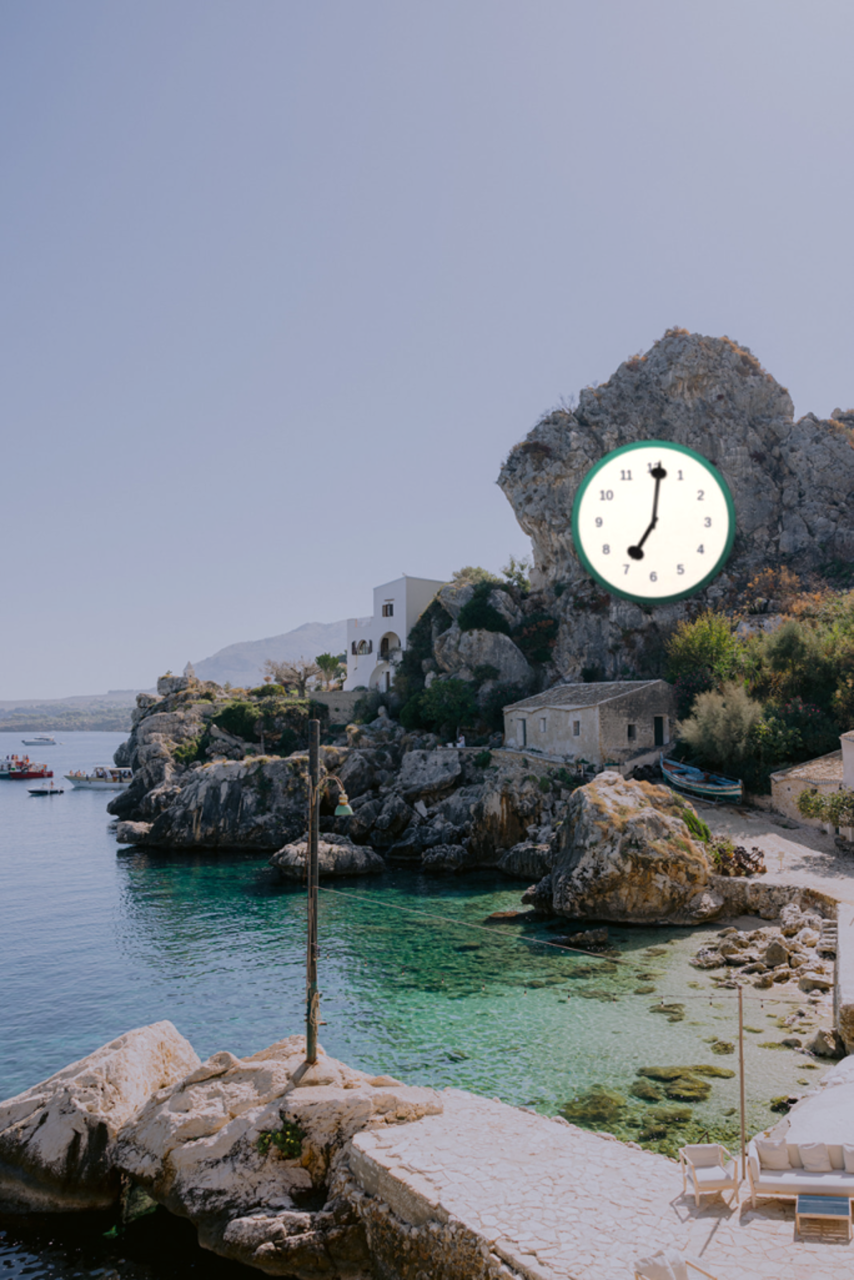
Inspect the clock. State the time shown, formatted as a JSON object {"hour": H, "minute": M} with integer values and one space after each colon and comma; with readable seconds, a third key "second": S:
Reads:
{"hour": 7, "minute": 1}
